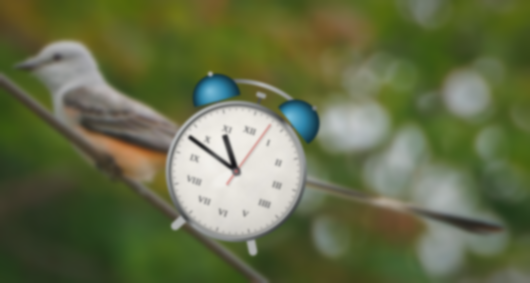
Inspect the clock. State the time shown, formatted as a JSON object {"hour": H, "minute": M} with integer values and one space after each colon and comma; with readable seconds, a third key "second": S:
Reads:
{"hour": 10, "minute": 48, "second": 3}
